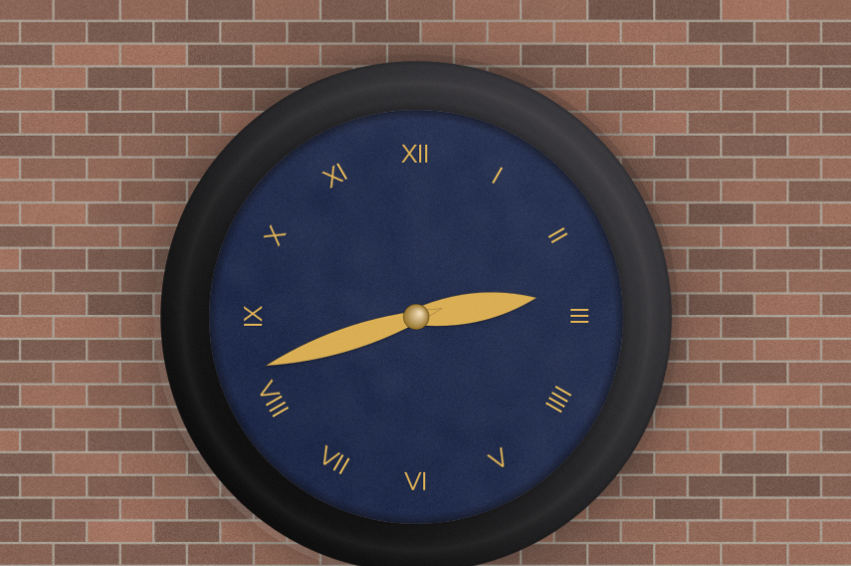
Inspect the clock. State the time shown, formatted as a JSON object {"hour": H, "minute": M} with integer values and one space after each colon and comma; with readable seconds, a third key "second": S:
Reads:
{"hour": 2, "minute": 42}
